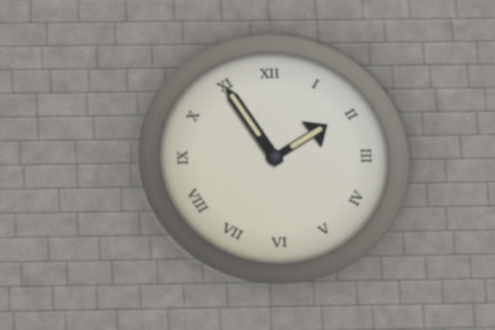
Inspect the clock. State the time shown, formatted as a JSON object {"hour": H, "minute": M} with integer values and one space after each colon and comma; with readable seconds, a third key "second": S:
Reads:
{"hour": 1, "minute": 55}
